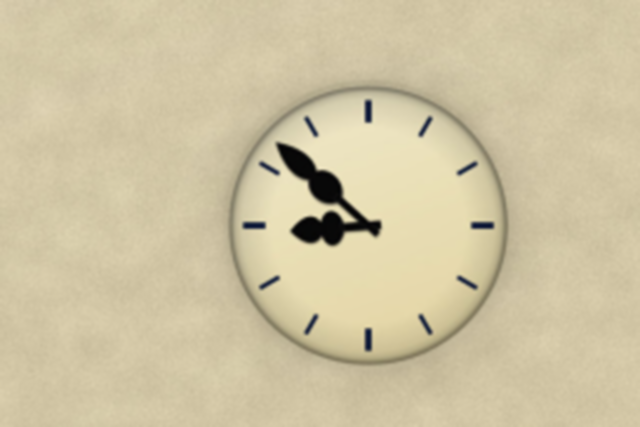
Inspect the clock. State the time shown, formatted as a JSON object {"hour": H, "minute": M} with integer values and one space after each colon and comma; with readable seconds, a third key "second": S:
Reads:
{"hour": 8, "minute": 52}
